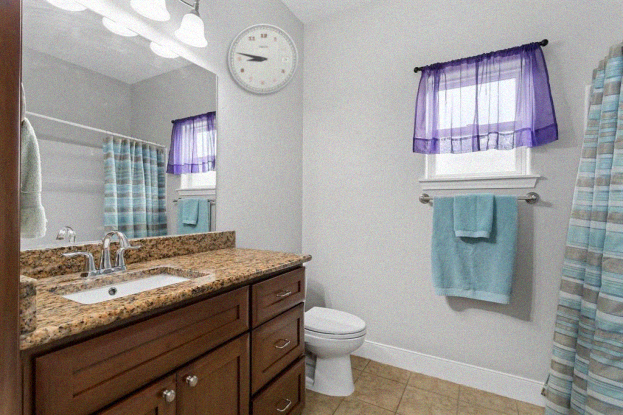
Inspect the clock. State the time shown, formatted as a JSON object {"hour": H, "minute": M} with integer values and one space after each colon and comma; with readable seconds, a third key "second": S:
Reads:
{"hour": 8, "minute": 47}
